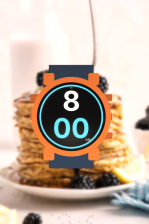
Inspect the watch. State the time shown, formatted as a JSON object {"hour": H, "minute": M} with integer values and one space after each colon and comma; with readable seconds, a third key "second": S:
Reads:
{"hour": 8, "minute": 0}
